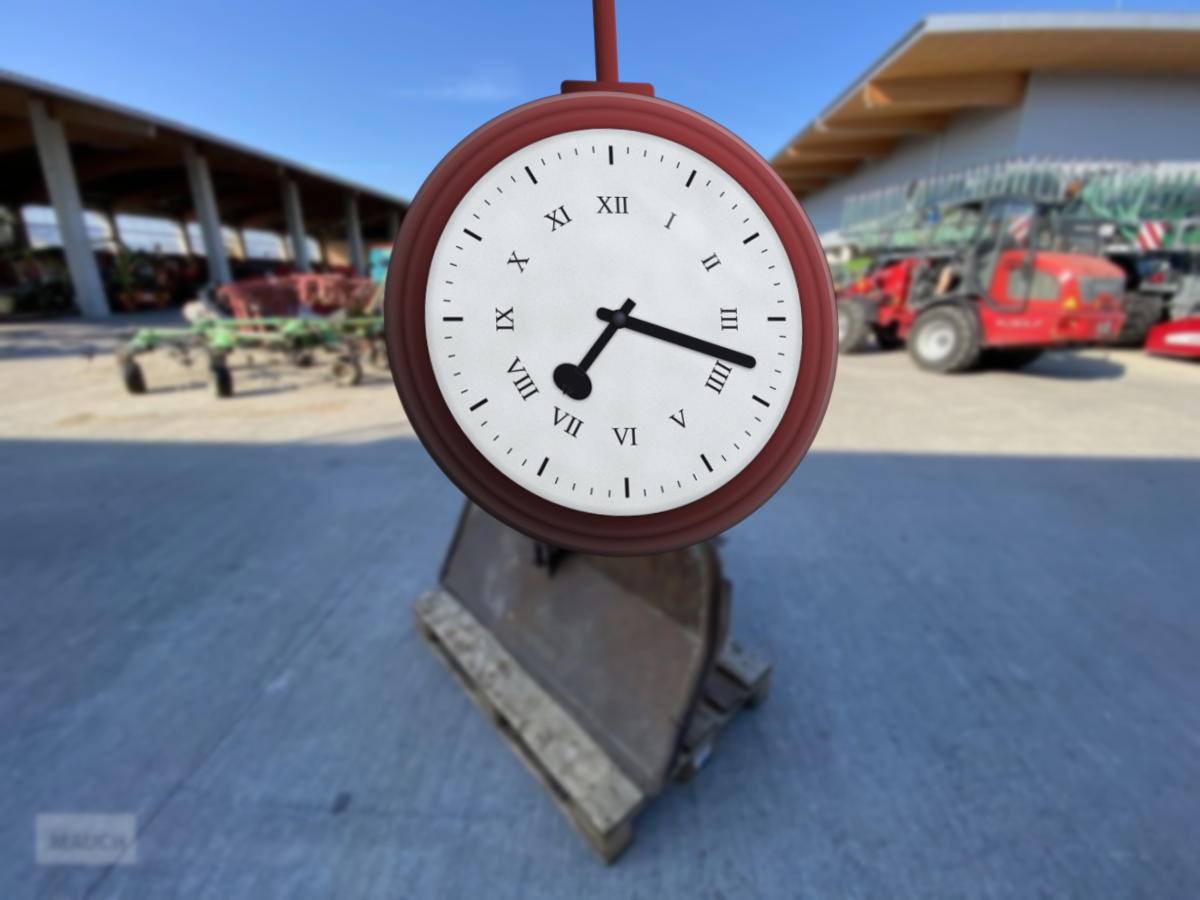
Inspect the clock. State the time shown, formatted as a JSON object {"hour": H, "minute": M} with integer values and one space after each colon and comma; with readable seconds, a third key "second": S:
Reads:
{"hour": 7, "minute": 18}
